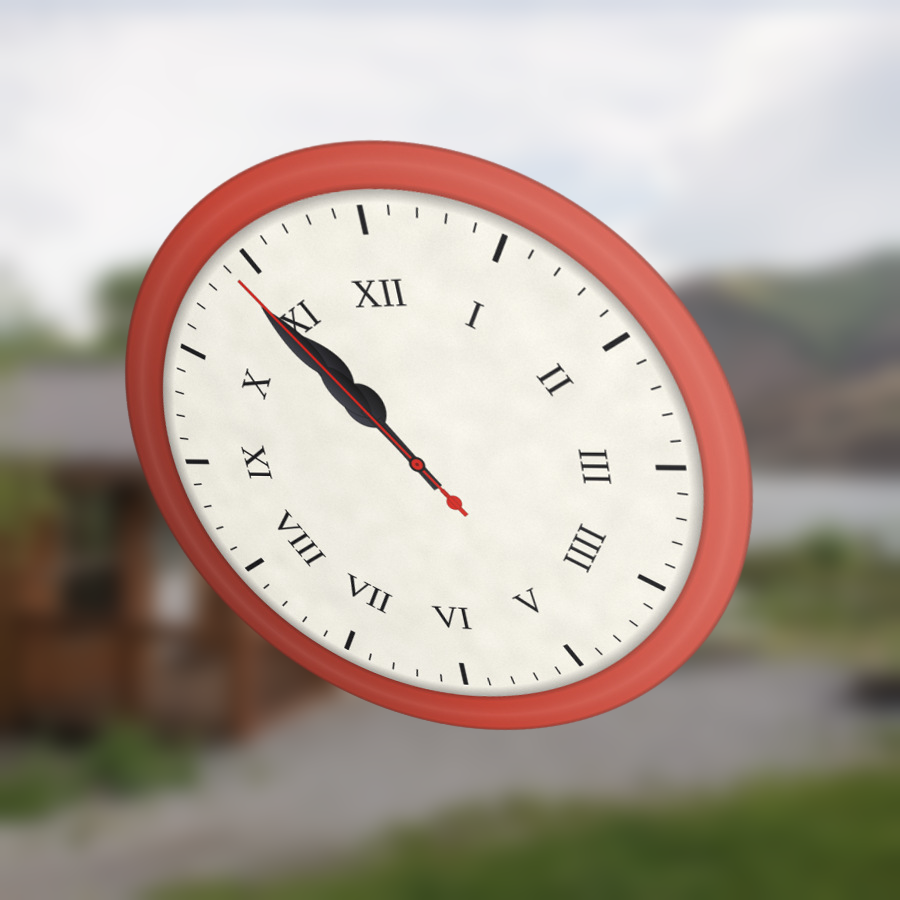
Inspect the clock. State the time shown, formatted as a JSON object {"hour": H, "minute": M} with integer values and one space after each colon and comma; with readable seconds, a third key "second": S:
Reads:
{"hour": 10, "minute": 53, "second": 54}
